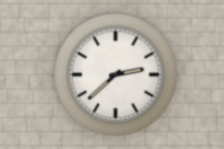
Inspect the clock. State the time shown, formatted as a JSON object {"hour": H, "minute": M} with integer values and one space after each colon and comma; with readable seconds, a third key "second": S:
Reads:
{"hour": 2, "minute": 38}
